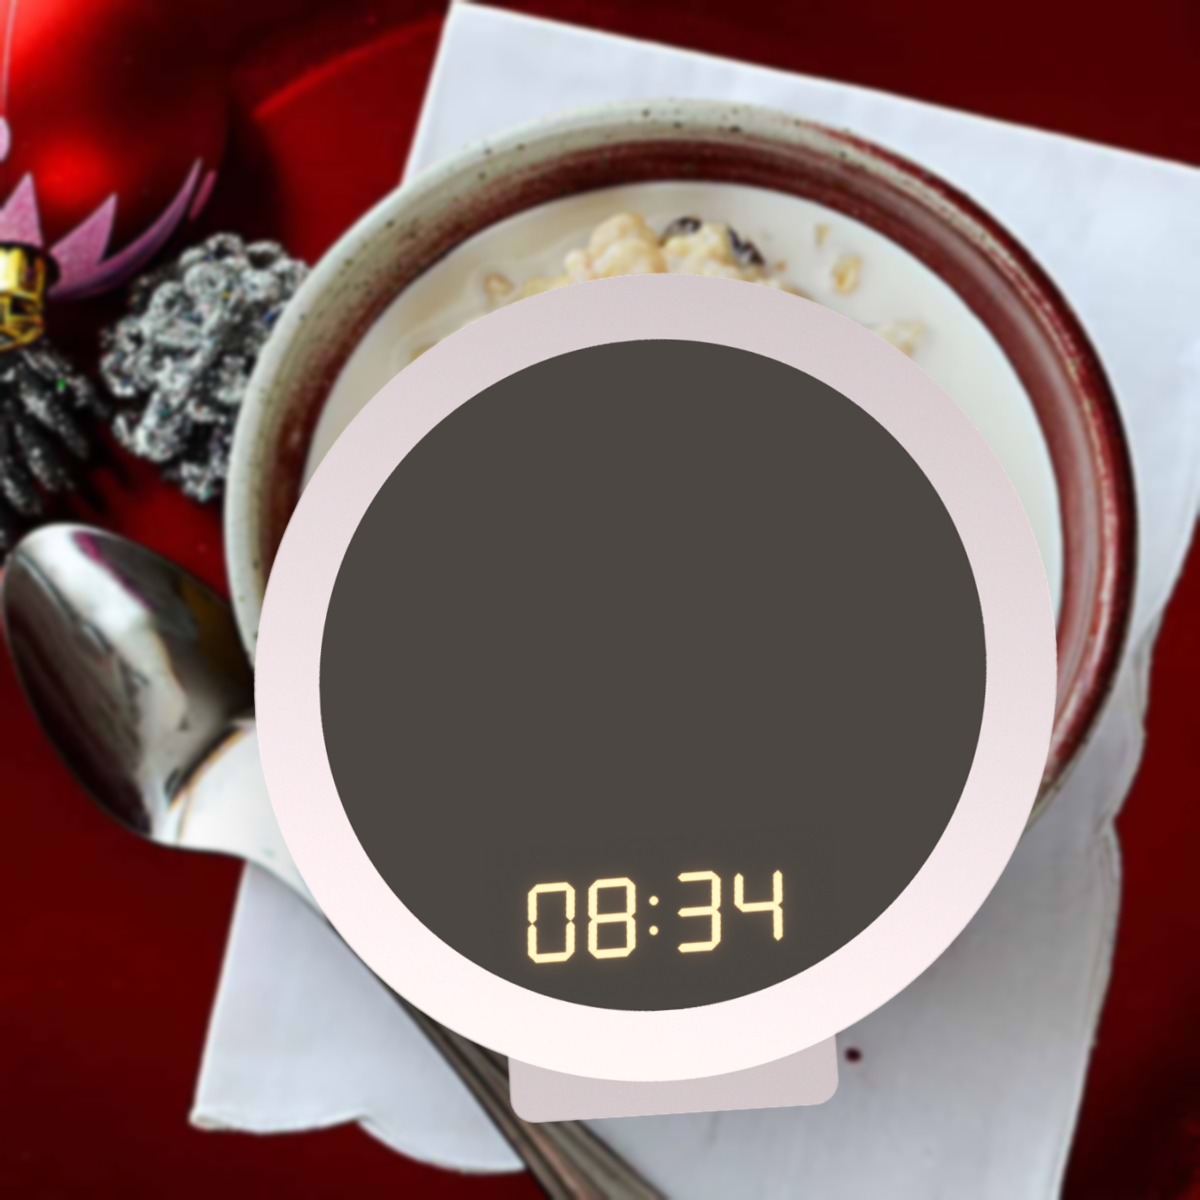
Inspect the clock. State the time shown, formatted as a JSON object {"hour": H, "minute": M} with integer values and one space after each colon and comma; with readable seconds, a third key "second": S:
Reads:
{"hour": 8, "minute": 34}
